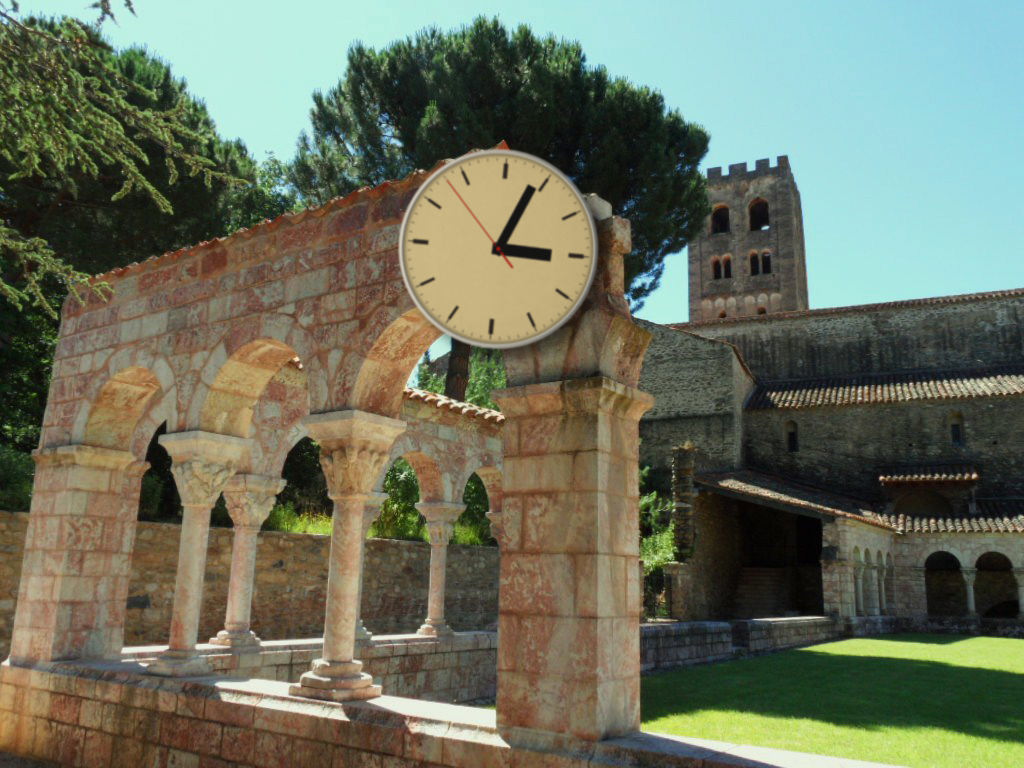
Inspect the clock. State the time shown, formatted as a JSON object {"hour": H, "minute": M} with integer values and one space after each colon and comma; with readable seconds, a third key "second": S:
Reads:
{"hour": 3, "minute": 3, "second": 53}
